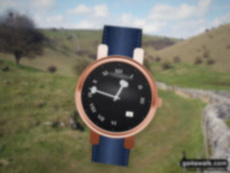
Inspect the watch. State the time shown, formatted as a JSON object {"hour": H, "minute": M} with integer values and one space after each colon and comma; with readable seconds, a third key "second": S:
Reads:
{"hour": 12, "minute": 47}
